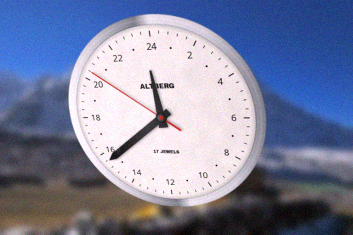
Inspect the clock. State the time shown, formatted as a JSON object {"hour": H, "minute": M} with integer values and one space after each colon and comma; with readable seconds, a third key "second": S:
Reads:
{"hour": 23, "minute": 38, "second": 51}
